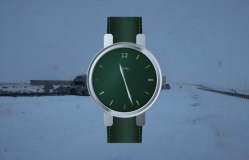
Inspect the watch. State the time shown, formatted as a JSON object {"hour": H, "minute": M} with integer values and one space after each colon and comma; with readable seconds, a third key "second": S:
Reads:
{"hour": 11, "minute": 27}
